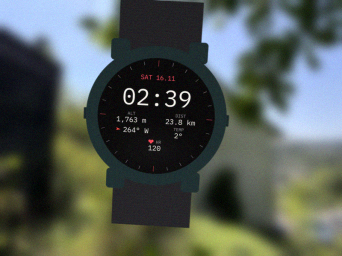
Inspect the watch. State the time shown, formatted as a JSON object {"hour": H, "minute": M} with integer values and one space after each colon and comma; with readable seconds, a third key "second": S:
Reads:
{"hour": 2, "minute": 39}
